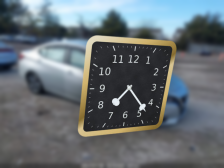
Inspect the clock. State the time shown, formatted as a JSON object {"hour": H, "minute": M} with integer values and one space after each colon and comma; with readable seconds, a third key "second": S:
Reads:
{"hour": 7, "minute": 23}
